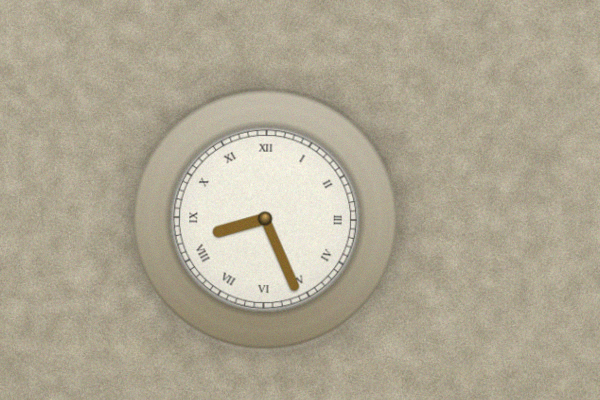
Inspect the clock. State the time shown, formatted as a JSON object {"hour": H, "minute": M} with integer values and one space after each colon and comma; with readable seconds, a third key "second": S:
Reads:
{"hour": 8, "minute": 26}
